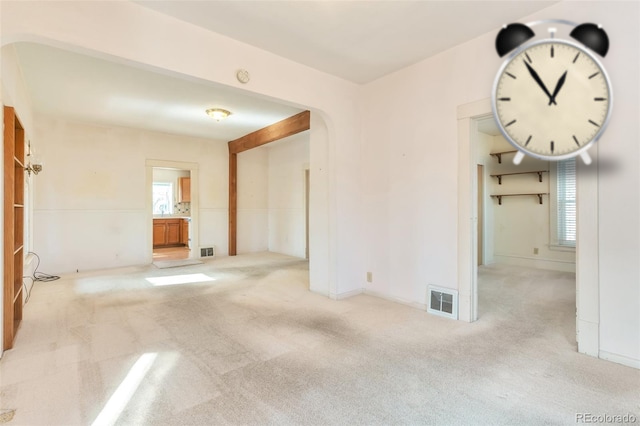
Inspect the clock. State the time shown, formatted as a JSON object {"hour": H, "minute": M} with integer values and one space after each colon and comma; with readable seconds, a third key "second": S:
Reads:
{"hour": 12, "minute": 54}
